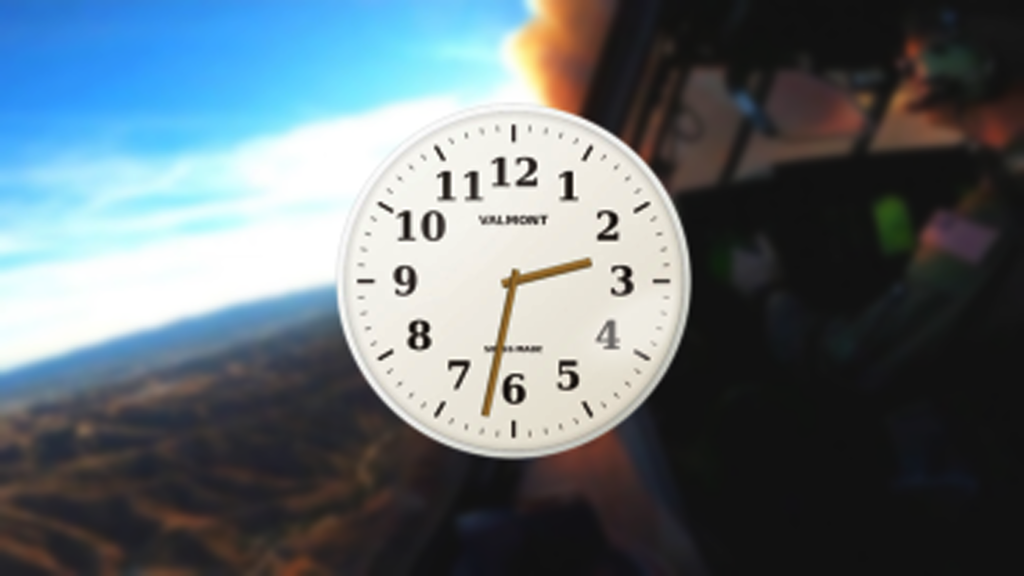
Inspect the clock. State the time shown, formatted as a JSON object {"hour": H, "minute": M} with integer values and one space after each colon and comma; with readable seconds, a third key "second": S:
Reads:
{"hour": 2, "minute": 32}
